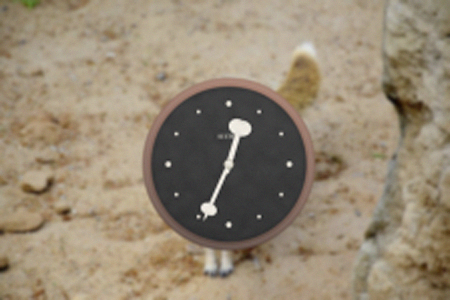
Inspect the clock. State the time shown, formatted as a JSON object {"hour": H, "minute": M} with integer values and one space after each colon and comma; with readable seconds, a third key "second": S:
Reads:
{"hour": 12, "minute": 34}
